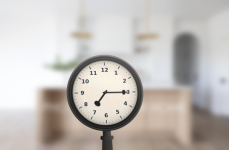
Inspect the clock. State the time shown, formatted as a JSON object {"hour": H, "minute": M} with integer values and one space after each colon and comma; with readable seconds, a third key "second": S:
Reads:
{"hour": 7, "minute": 15}
